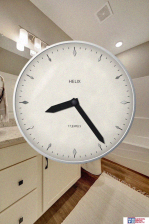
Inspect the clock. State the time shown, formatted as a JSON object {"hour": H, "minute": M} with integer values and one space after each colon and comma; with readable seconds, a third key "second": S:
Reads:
{"hour": 8, "minute": 24}
